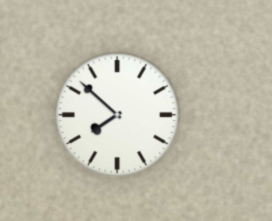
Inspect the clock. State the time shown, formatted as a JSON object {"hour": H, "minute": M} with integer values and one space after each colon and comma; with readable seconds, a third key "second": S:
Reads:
{"hour": 7, "minute": 52}
